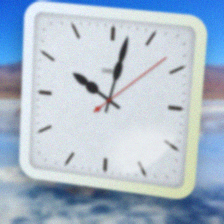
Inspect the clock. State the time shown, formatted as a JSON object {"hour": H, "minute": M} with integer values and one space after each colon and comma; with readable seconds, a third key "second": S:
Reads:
{"hour": 10, "minute": 2, "second": 8}
